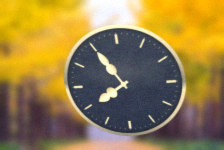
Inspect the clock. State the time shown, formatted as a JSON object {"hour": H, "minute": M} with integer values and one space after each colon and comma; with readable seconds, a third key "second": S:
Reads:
{"hour": 7, "minute": 55}
